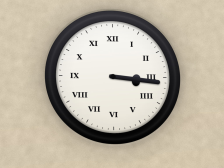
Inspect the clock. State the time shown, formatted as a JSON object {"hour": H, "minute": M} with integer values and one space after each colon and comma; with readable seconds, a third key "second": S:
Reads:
{"hour": 3, "minute": 16}
